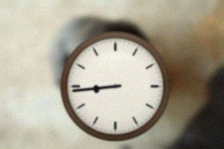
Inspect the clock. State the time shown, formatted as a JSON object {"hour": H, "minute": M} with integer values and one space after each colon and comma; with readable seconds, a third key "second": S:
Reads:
{"hour": 8, "minute": 44}
